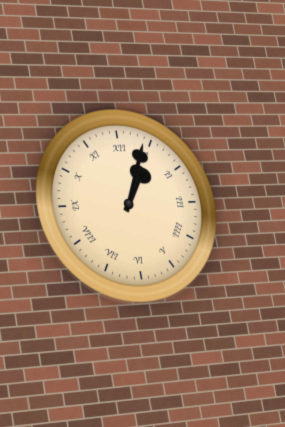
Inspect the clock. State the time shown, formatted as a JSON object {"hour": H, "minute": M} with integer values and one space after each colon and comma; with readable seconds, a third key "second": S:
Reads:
{"hour": 1, "minute": 4}
